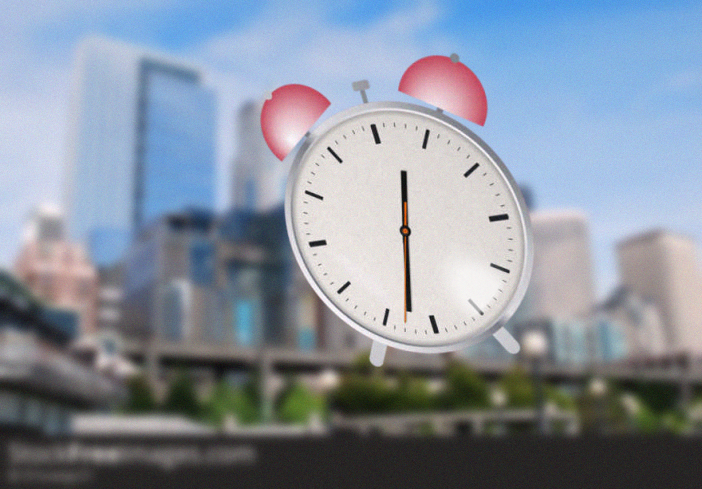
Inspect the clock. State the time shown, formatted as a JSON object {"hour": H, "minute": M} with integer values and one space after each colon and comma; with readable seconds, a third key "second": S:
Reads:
{"hour": 12, "minute": 32, "second": 33}
